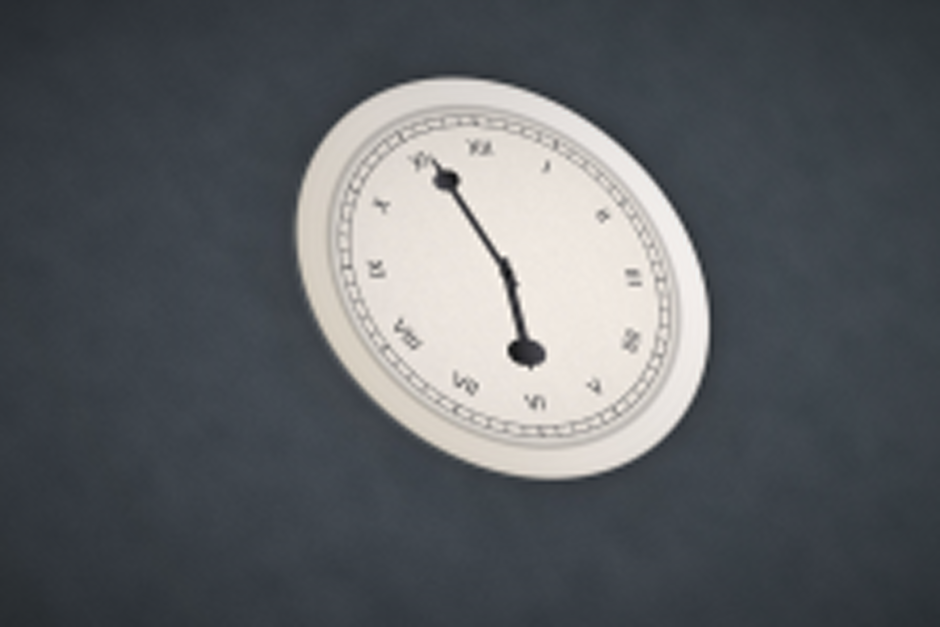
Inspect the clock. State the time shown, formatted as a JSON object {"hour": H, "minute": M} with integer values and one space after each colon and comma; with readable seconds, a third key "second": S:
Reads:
{"hour": 5, "minute": 56}
